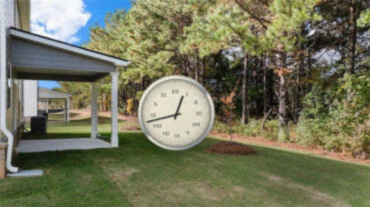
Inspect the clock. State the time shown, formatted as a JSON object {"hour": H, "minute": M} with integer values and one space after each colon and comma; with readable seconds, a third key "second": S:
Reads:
{"hour": 12, "minute": 43}
